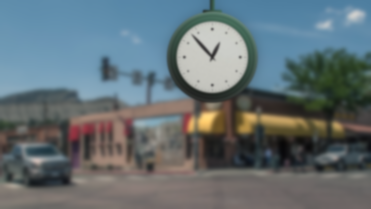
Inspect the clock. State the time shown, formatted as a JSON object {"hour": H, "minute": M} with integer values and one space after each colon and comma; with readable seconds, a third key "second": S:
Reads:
{"hour": 12, "minute": 53}
